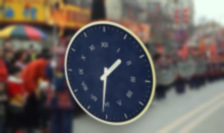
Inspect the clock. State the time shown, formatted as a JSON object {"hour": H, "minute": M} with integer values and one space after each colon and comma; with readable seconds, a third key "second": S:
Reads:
{"hour": 1, "minute": 31}
